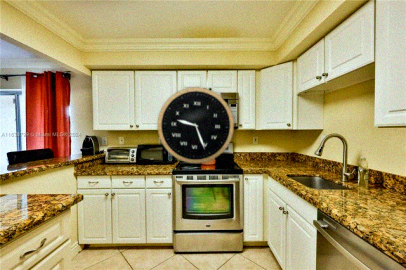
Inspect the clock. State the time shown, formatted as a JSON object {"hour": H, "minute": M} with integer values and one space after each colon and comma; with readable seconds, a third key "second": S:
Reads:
{"hour": 9, "minute": 26}
